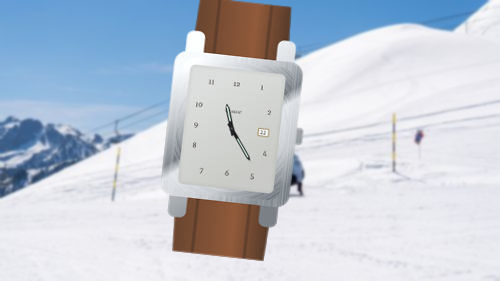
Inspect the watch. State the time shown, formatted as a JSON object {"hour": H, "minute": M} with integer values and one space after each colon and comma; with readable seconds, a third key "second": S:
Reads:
{"hour": 11, "minute": 24}
